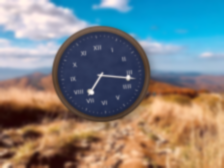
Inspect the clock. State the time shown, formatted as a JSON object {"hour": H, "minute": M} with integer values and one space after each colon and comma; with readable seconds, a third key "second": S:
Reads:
{"hour": 7, "minute": 17}
